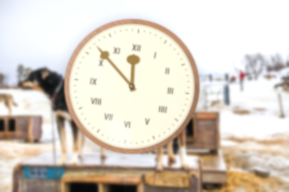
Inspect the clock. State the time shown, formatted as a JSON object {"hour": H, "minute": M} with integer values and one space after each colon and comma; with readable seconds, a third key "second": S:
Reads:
{"hour": 11, "minute": 52}
